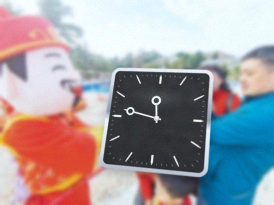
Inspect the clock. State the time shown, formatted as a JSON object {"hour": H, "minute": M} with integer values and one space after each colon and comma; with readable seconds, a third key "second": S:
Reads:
{"hour": 11, "minute": 47}
